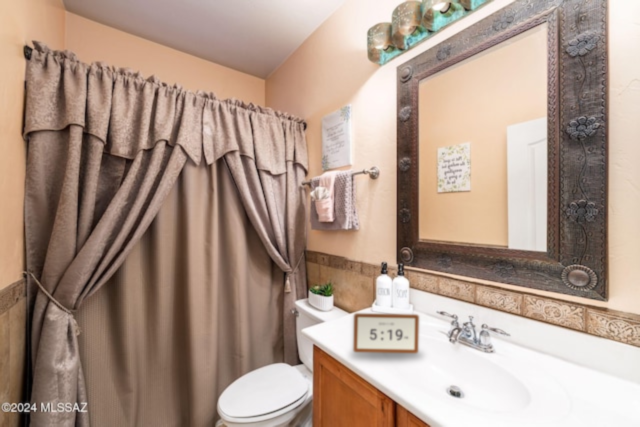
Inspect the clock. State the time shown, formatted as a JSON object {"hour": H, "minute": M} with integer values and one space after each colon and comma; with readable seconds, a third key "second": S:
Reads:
{"hour": 5, "minute": 19}
